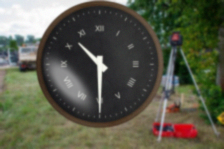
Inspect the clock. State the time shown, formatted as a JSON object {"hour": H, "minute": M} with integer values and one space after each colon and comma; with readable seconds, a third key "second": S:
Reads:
{"hour": 10, "minute": 30}
